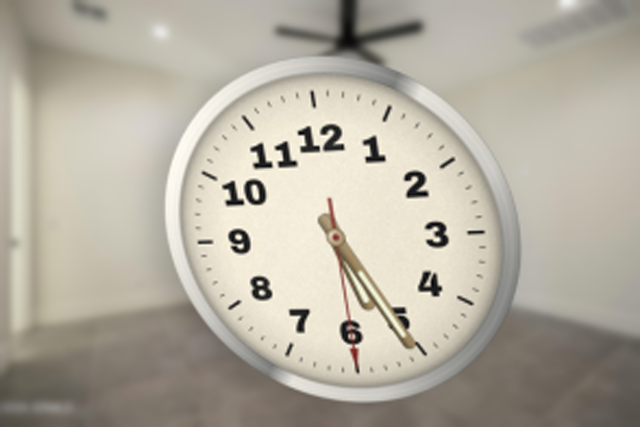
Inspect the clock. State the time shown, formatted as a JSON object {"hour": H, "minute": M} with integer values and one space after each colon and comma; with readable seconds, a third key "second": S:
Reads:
{"hour": 5, "minute": 25, "second": 30}
